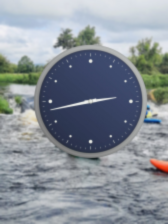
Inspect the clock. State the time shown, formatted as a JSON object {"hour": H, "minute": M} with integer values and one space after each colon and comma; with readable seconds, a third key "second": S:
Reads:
{"hour": 2, "minute": 43}
